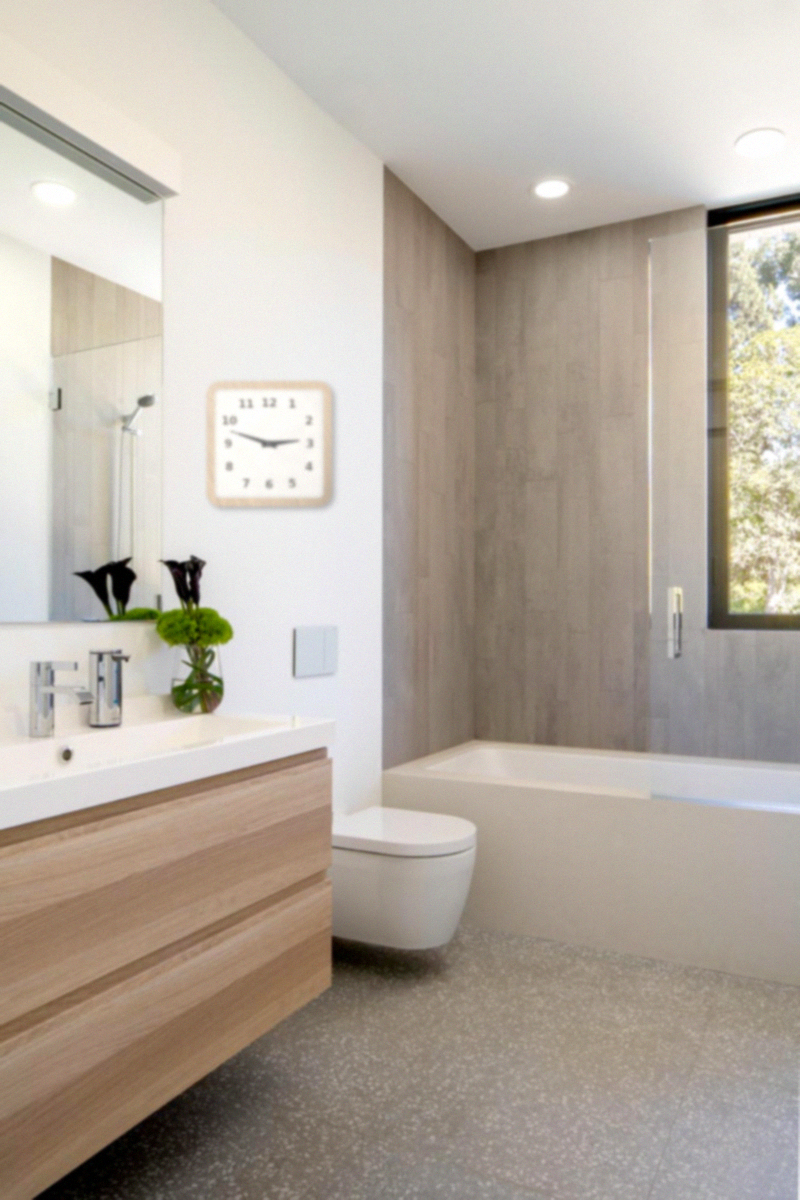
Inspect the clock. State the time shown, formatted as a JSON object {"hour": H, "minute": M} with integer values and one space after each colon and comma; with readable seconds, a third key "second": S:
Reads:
{"hour": 2, "minute": 48}
